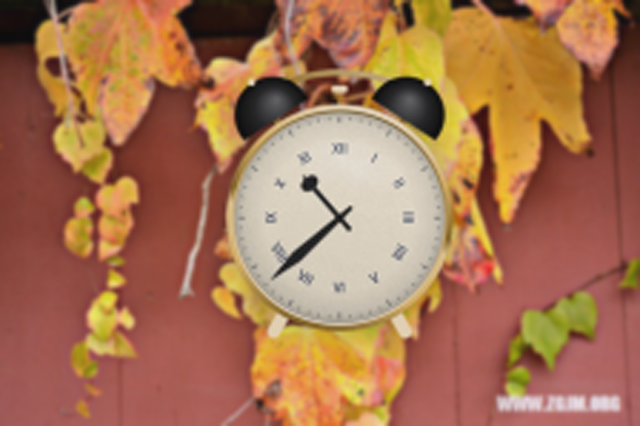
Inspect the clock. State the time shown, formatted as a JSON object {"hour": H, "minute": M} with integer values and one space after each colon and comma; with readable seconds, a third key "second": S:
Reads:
{"hour": 10, "minute": 38}
